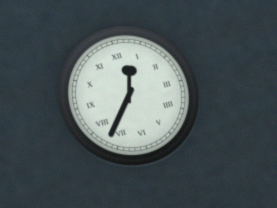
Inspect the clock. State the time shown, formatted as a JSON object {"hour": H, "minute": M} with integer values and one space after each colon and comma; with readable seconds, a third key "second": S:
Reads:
{"hour": 12, "minute": 37}
